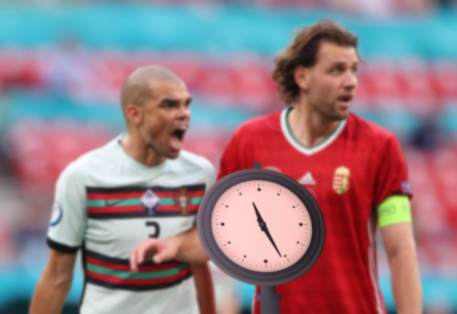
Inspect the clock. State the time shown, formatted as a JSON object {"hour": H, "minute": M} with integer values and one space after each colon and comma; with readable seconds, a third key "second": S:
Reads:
{"hour": 11, "minute": 26}
